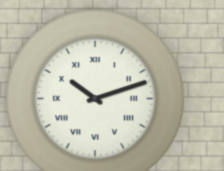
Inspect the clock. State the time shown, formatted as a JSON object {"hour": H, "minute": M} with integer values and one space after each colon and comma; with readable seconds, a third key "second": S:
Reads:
{"hour": 10, "minute": 12}
